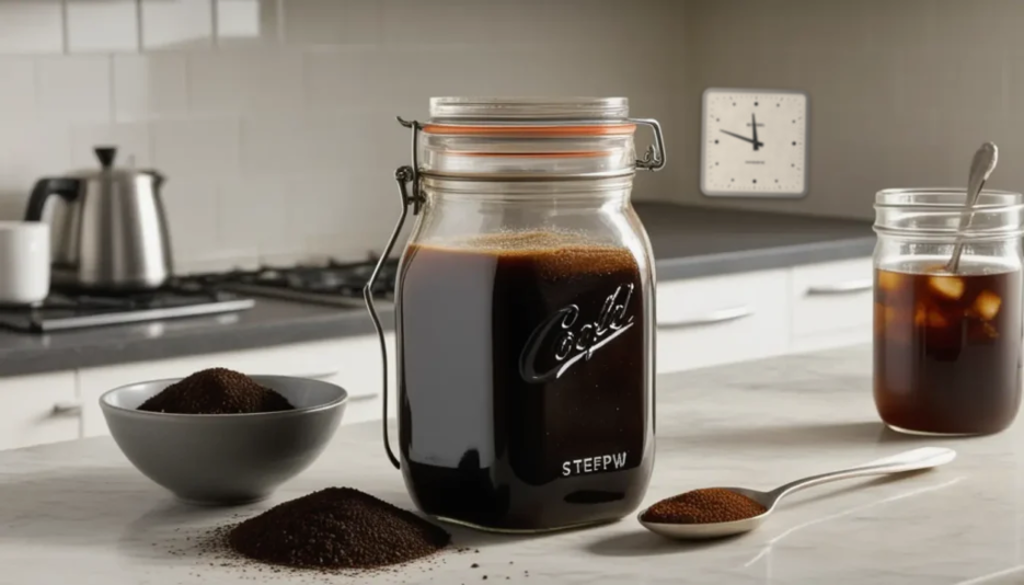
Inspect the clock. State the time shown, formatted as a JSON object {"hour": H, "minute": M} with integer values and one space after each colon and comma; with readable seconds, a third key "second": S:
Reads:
{"hour": 11, "minute": 48}
